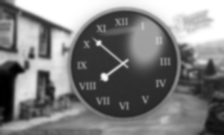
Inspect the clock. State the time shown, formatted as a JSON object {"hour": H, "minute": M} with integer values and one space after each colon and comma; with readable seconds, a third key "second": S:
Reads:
{"hour": 7, "minute": 52}
